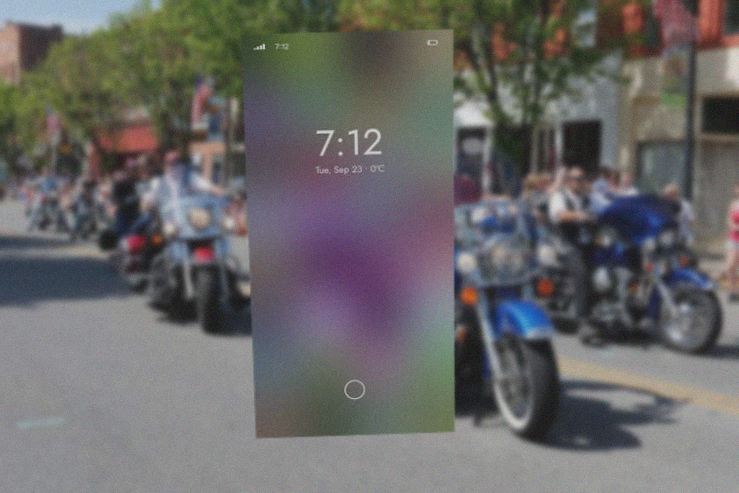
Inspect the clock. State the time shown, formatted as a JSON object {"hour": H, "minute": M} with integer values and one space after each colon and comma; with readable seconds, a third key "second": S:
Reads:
{"hour": 7, "minute": 12}
